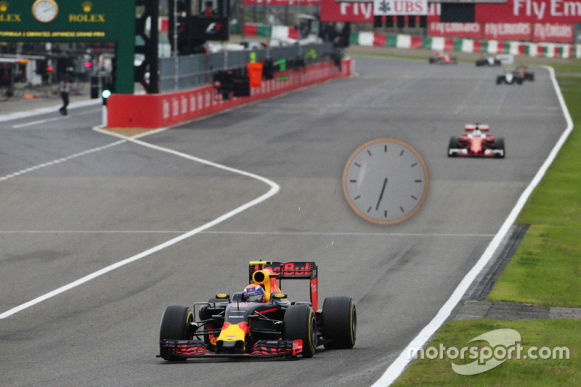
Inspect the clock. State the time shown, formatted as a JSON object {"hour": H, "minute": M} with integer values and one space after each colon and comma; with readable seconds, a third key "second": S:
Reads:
{"hour": 6, "minute": 33}
